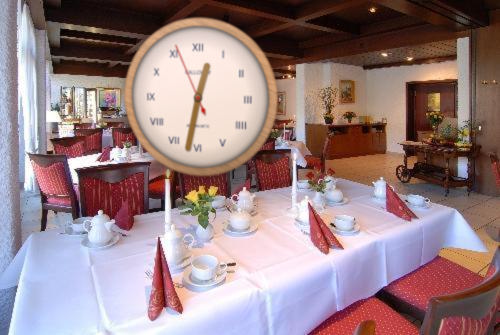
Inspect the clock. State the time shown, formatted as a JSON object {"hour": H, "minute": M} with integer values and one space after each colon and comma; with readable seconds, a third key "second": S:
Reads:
{"hour": 12, "minute": 31, "second": 56}
